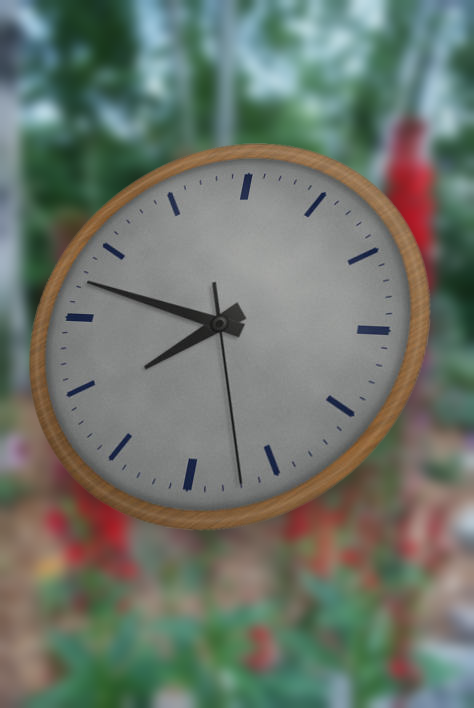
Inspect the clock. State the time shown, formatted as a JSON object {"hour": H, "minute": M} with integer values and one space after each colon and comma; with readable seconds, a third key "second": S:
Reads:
{"hour": 7, "minute": 47, "second": 27}
